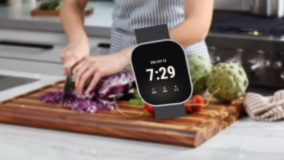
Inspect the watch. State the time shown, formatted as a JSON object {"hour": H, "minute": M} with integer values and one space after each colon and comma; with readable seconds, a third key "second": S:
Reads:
{"hour": 7, "minute": 29}
